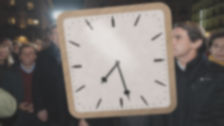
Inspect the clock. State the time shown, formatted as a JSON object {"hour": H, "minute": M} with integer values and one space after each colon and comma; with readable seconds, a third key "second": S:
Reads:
{"hour": 7, "minute": 28}
